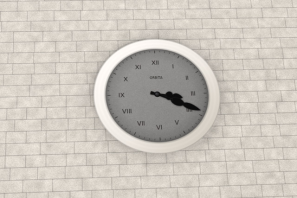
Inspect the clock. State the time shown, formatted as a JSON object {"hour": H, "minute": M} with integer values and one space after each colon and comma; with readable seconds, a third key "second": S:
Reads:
{"hour": 3, "minute": 19}
